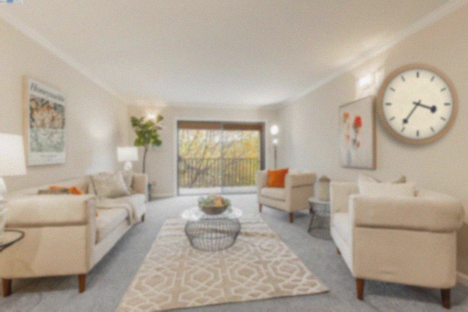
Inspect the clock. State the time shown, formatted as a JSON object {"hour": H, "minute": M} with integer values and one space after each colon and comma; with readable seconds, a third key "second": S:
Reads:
{"hour": 3, "minute": 36}
